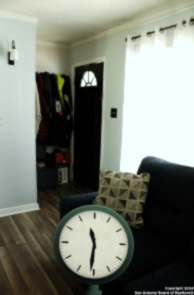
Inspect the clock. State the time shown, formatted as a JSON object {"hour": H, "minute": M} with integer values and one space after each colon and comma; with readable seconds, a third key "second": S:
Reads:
{"hour": 11, "minute": 31}
